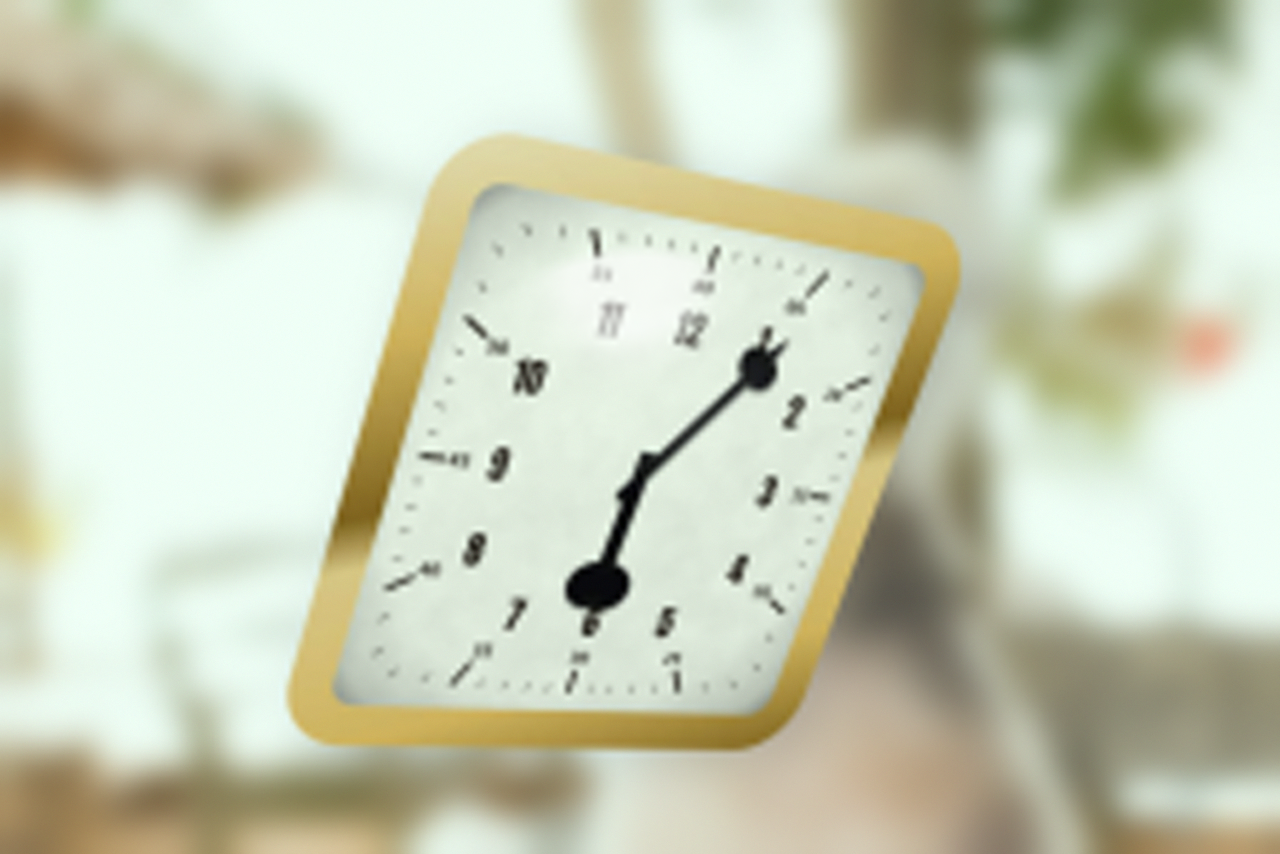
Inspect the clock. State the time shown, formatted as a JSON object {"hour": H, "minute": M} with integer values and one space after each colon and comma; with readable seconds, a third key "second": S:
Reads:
{"hour": 6, "minute": 6}
